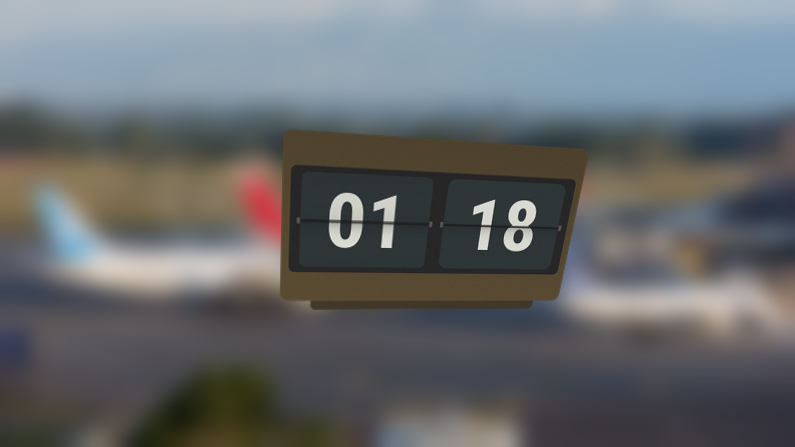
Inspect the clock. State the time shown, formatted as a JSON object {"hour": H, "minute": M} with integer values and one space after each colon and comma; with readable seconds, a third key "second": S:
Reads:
{"hour": 1, "minute": 18}
